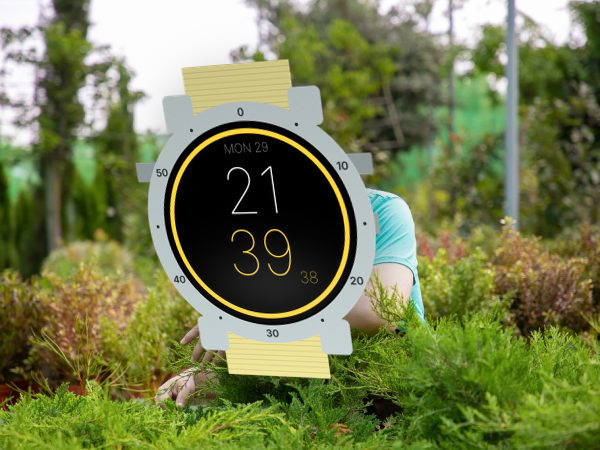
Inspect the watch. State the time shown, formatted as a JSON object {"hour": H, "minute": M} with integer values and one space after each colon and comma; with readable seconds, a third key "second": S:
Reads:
{"hour": 21, "minute": 39, "second": 38}
